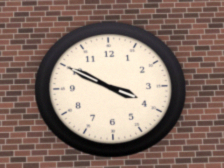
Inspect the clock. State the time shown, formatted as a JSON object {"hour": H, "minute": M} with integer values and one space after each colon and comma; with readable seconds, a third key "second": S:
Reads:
{"hour": 3, "minute": 50}
